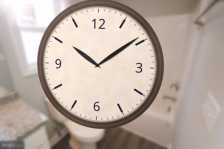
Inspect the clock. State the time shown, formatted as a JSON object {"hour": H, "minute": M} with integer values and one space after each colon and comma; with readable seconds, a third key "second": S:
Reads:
{"hour": 10, "minute": 9}
